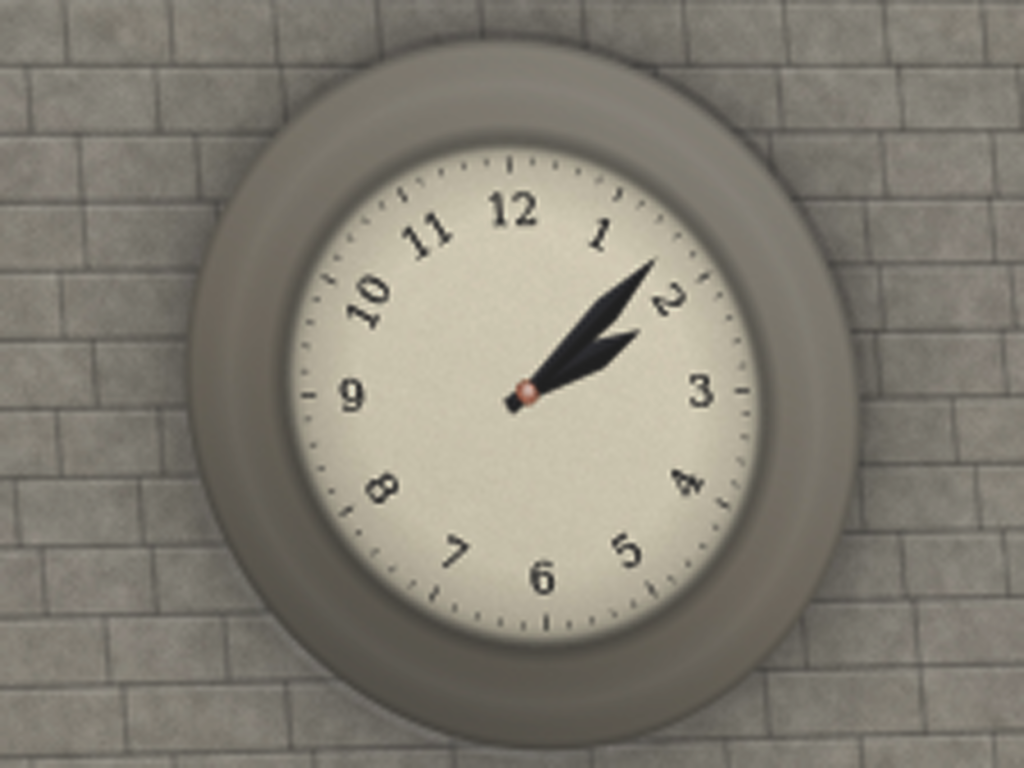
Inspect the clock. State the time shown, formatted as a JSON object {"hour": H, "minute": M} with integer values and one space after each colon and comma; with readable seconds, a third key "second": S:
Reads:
{"hour": 2, "minute": 8}
